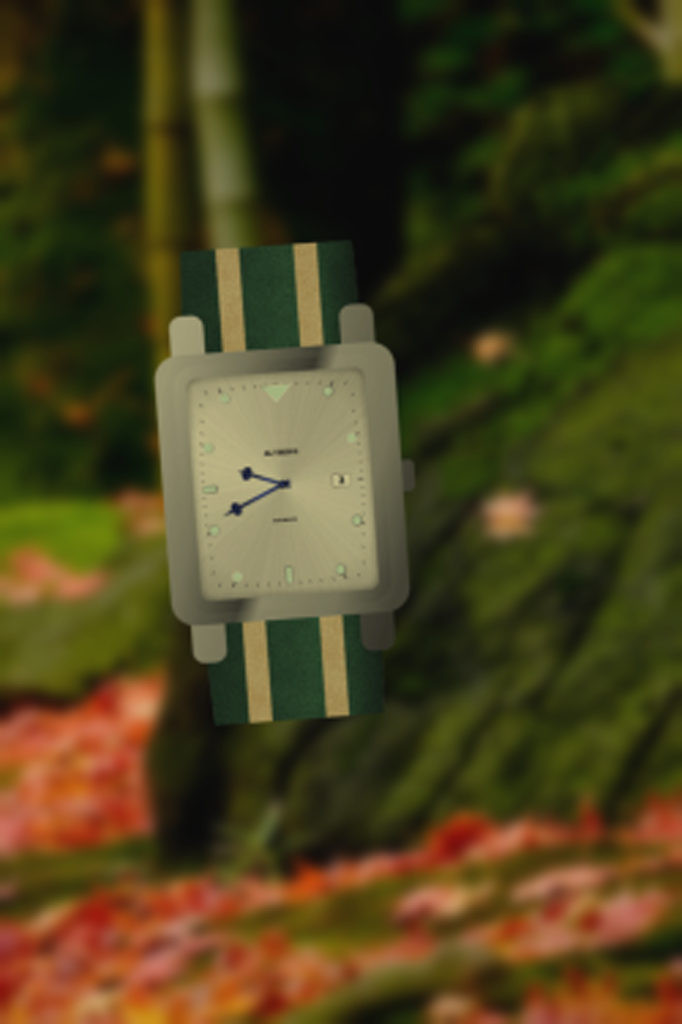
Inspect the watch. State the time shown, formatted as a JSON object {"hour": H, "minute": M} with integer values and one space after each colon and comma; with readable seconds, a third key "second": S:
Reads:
{"hour": 9, "minute": 41}
